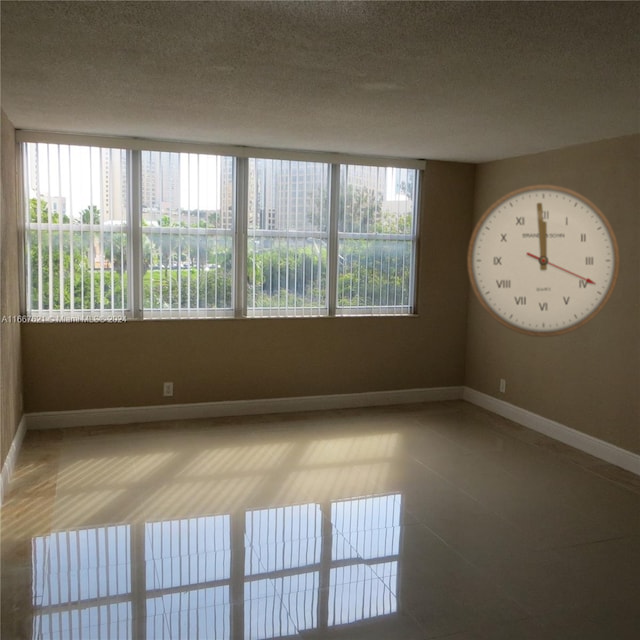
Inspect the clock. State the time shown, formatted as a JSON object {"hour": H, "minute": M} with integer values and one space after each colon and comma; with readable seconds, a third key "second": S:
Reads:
{"hour": 11, "minute": 59, "second": 19}
